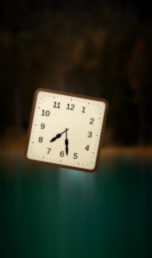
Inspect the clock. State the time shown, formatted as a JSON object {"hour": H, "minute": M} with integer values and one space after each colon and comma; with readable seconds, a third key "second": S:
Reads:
{"hour": 7, "minute": 28}
